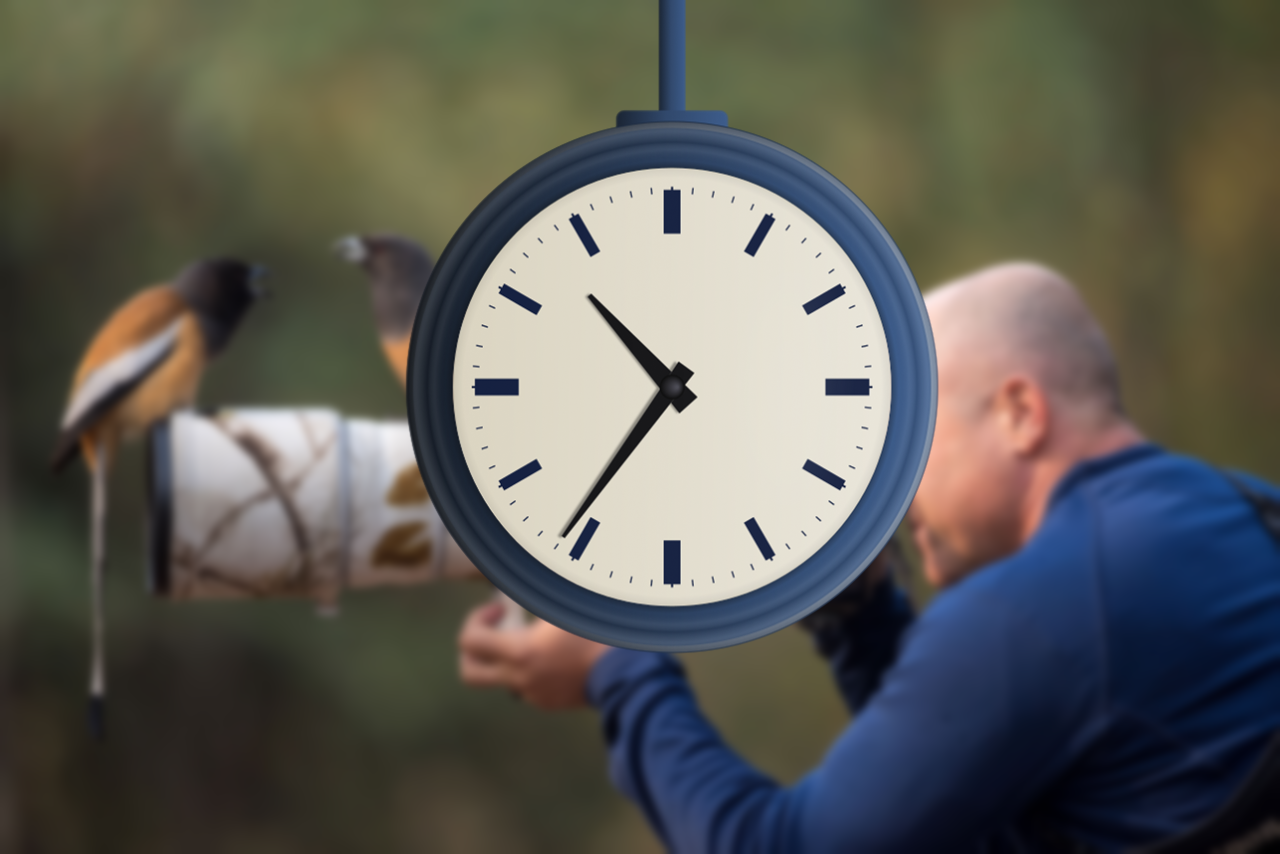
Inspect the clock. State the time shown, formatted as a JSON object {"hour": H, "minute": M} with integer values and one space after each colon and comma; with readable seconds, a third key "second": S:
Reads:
{"hour": 10, "minute": 36}
